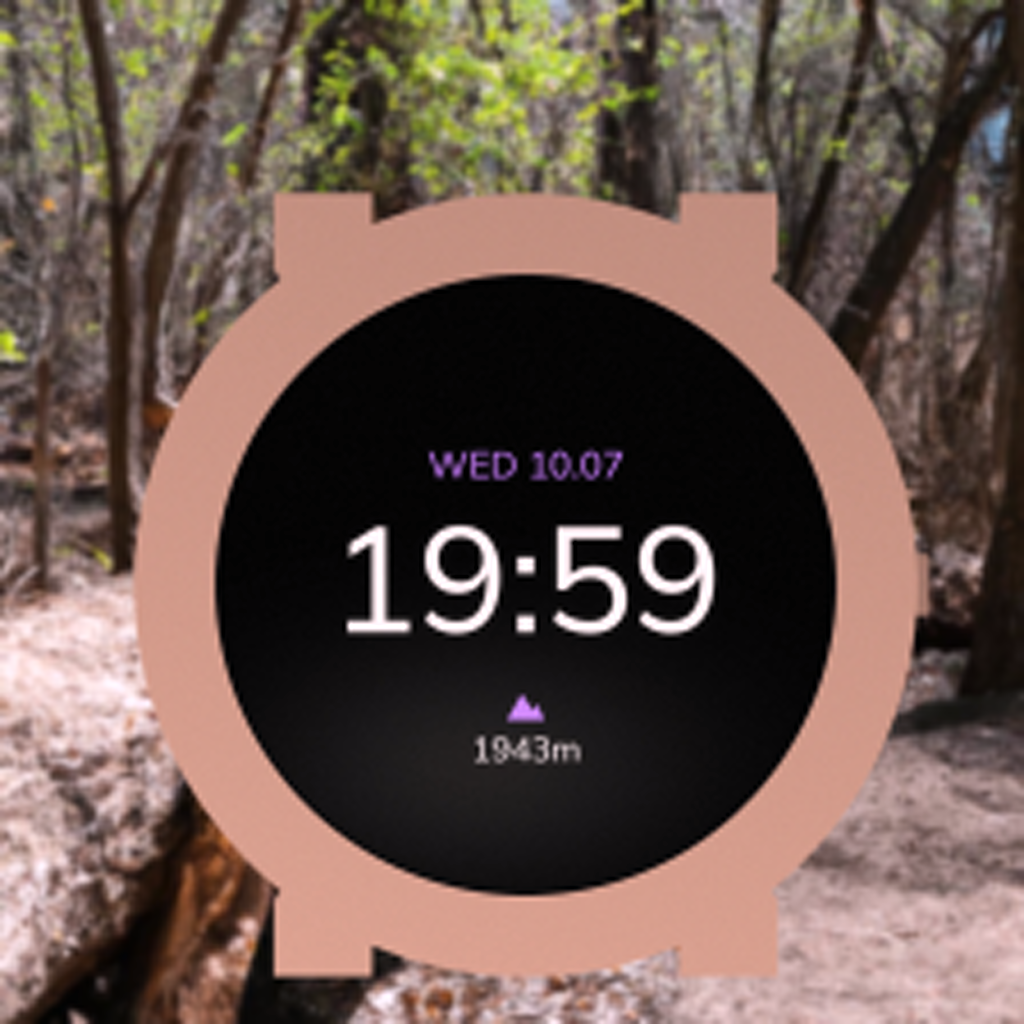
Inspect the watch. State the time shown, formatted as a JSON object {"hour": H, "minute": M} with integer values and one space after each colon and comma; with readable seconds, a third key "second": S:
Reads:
{"hour": 19, "minute": 59}
